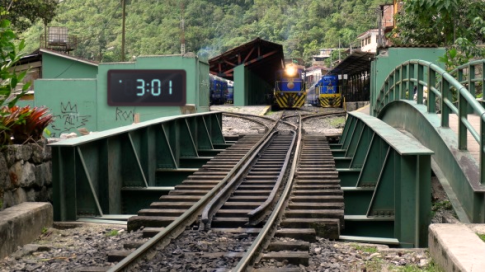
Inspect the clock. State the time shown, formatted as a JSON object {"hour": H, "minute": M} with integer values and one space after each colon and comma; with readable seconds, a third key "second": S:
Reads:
{"hour": 3, "minute": 1}
